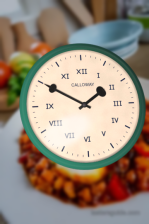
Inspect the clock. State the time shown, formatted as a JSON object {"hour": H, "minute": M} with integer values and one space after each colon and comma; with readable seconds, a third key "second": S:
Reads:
{"hour": 1, "minute": 50}
